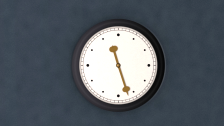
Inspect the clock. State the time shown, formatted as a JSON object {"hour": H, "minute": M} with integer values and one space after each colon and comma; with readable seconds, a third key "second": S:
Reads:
{"hour": 11, "minute": 27}
